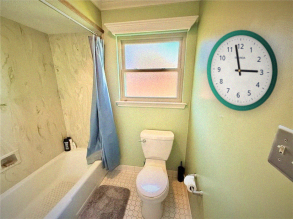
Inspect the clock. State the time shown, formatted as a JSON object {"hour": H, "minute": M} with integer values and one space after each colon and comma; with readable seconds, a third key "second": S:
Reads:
{"hour": 2, "minute": 58}
